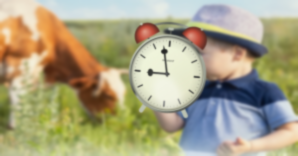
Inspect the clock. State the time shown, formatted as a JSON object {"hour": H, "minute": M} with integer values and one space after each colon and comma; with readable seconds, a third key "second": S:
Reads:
{"hour": 8, "minute": 58}
